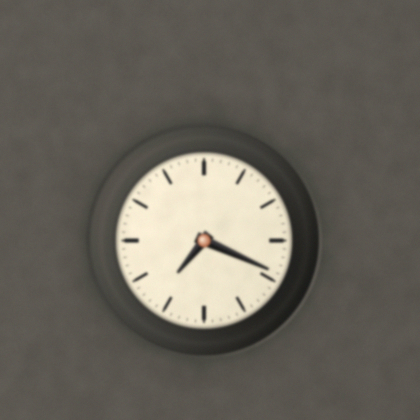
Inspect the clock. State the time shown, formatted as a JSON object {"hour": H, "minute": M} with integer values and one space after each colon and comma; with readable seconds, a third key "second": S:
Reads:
{"hour": 7, "minute": 19}
